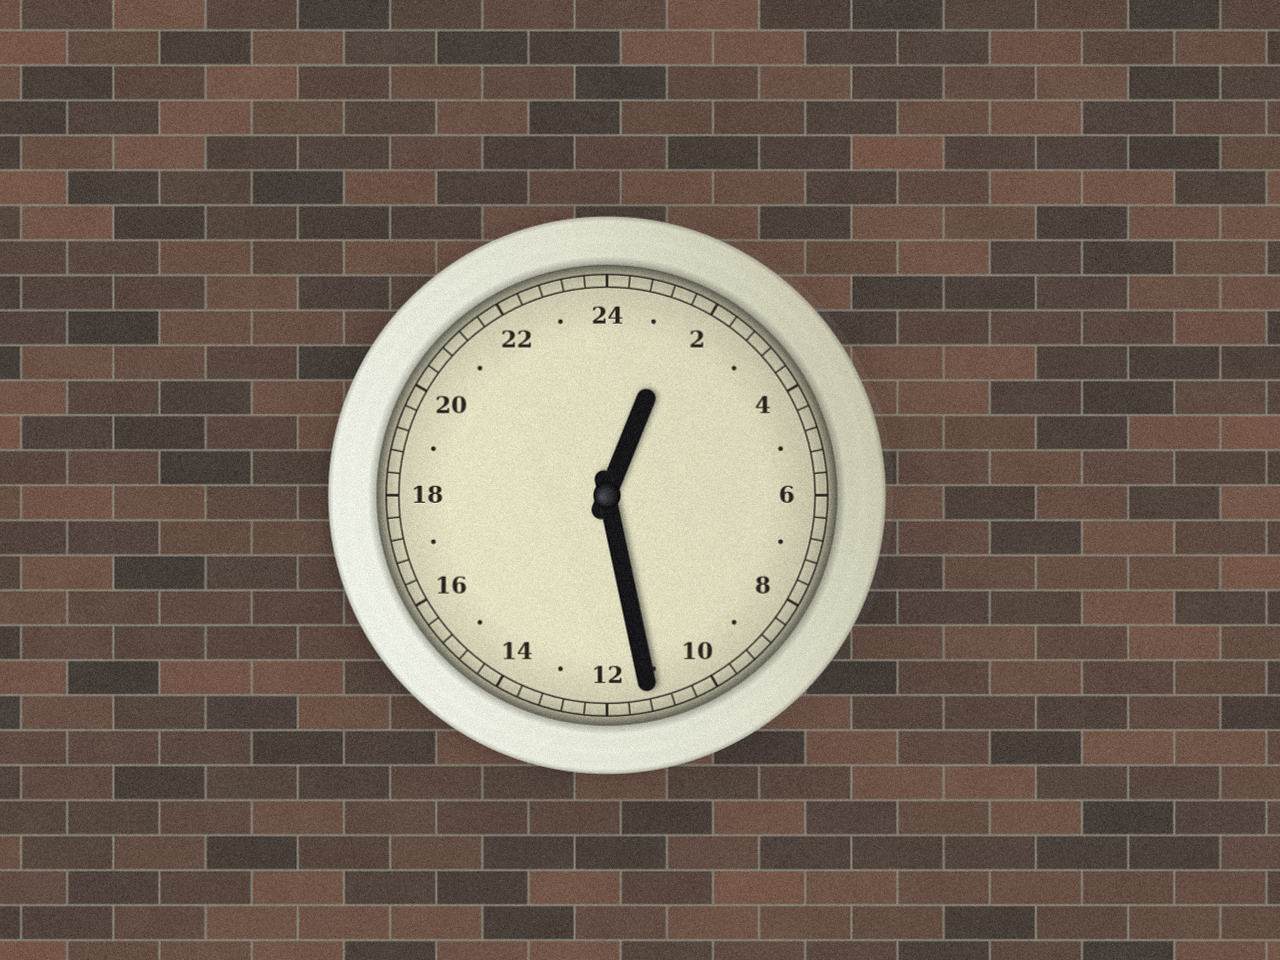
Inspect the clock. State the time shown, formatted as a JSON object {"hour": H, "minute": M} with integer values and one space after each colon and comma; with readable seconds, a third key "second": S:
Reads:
{"hour": 1, "minute": 28}
